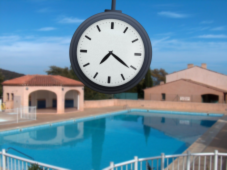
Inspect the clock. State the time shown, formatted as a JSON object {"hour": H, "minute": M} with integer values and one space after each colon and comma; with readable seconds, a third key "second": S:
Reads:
{"hour": 7, "minute": 21}
